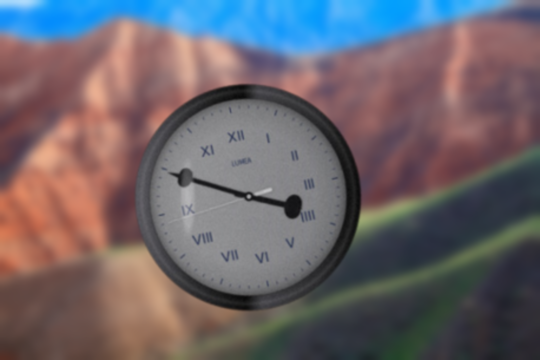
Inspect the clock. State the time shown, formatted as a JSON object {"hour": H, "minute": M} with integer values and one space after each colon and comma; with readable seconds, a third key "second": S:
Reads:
{"hour": 3, "minute": 49, "second": 44}
